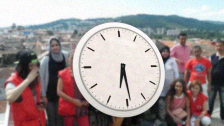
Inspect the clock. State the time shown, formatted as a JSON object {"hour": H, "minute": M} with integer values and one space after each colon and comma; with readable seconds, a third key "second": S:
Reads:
{"hour": 6, "minute": 29}
